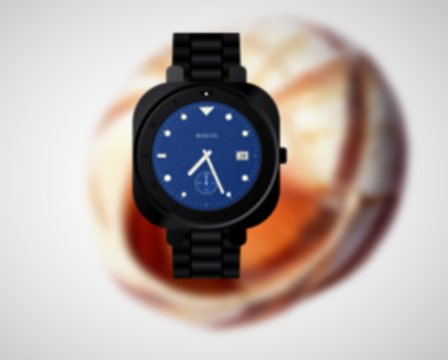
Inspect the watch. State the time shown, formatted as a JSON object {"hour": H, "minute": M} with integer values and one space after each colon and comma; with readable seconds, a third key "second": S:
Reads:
{"hour": 7, "minute": 26}
